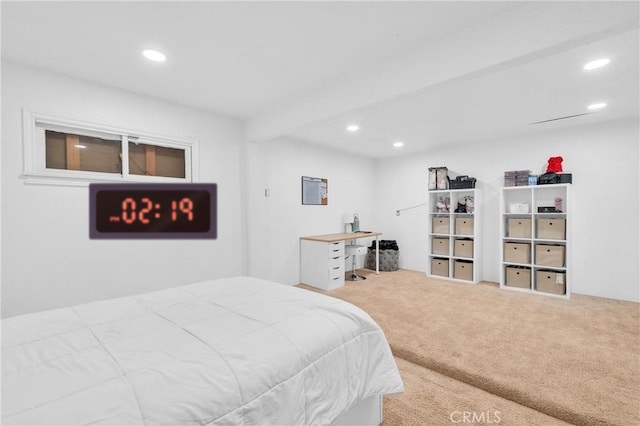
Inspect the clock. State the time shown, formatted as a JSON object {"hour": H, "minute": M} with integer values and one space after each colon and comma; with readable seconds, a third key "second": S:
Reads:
{"hour": 2, "minute": 19}
